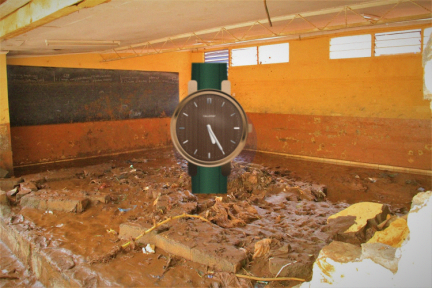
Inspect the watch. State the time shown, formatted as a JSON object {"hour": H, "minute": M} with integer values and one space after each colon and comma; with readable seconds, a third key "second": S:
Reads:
{"hour": 5, "minute": 25}
